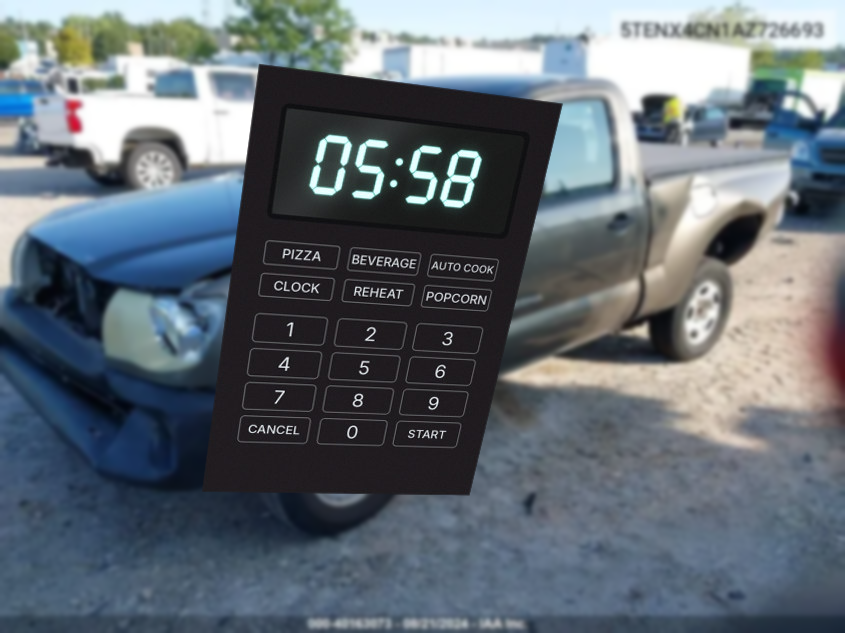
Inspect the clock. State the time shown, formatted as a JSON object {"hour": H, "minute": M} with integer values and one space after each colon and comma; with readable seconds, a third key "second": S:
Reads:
{"hour": 5, "minute": 58}
